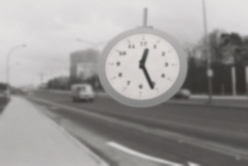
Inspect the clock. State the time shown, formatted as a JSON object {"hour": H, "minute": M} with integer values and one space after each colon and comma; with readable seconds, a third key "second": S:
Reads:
{"hour": 12, "minute": 26}
